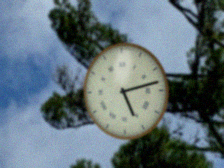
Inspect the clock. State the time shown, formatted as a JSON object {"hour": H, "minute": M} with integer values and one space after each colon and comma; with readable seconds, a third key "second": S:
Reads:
{"hour": 5, "minute": 13}
